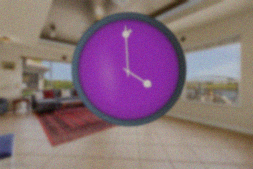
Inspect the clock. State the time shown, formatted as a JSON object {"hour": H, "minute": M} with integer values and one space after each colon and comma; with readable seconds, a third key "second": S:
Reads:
{"hour": 3, "minute": 59}
